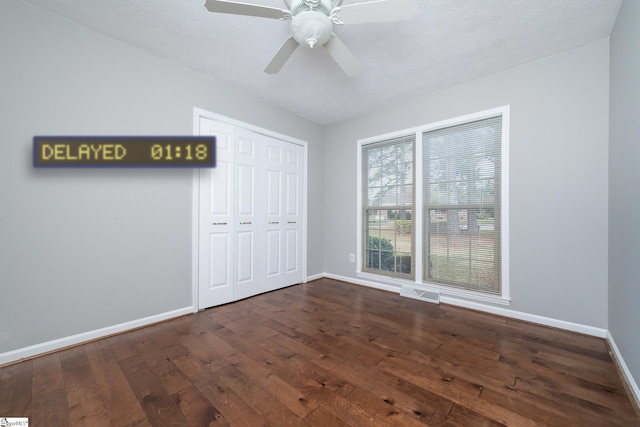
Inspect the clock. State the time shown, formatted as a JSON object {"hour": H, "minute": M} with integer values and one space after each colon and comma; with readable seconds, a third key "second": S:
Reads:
{"hour": 1, "minute": 18}
